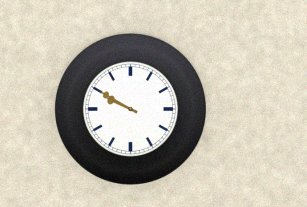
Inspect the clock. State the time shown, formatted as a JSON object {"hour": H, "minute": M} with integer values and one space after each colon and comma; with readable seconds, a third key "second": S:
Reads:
{"hour": 9, "minute": 50}
